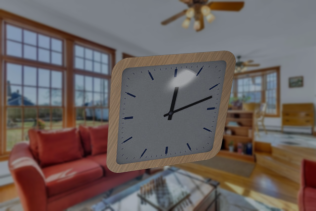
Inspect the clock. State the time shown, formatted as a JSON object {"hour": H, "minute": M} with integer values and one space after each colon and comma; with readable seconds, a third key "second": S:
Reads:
{"hour": 12, "minute": 12}
